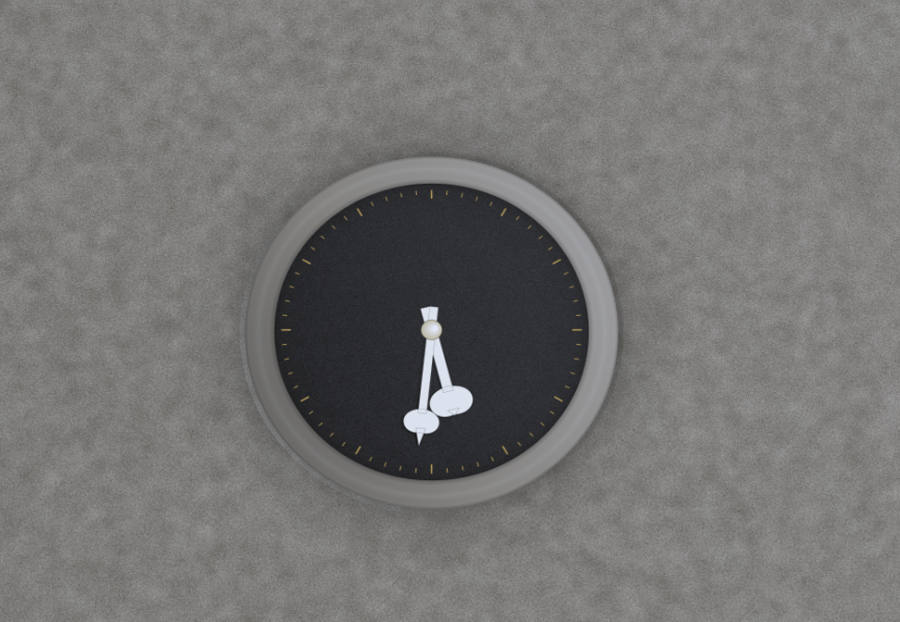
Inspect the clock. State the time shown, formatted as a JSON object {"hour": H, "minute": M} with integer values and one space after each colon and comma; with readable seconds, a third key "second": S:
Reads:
{"hour": 5, "minute": 31}
